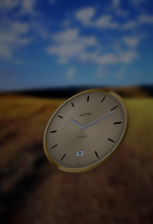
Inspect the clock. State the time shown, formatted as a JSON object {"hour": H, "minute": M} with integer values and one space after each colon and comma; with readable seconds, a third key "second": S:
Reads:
{"hour": 10, "minute": 11}
